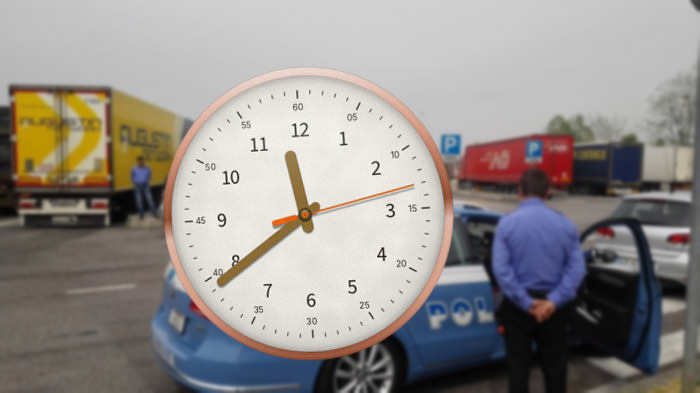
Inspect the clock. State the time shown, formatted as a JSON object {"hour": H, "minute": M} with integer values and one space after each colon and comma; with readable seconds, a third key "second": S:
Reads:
{"hour": 11, "minute": 39, "second": 13}
